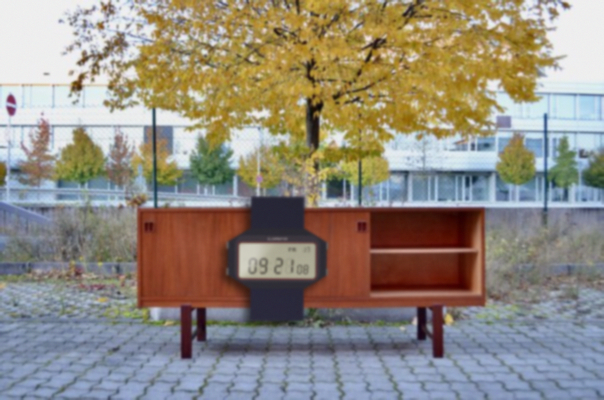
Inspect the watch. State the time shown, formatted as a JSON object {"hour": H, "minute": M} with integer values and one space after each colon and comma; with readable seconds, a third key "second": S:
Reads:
{"hour": 9, "minute": 21}
